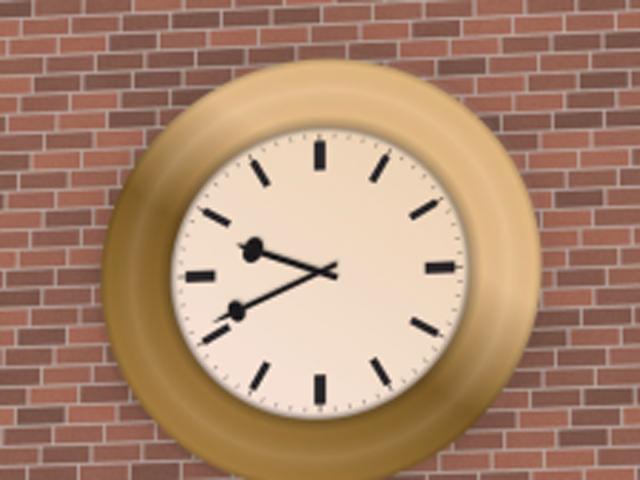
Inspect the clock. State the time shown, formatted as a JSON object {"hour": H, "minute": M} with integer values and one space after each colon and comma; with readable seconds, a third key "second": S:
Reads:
{"hour": 9, "minute": 41}
